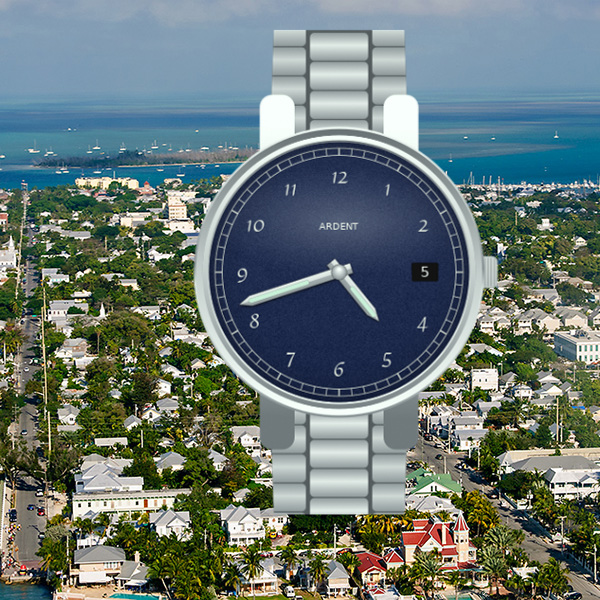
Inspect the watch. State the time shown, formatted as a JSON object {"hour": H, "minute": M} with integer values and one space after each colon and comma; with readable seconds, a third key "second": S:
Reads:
{"hour": 4, "minute": 42}
